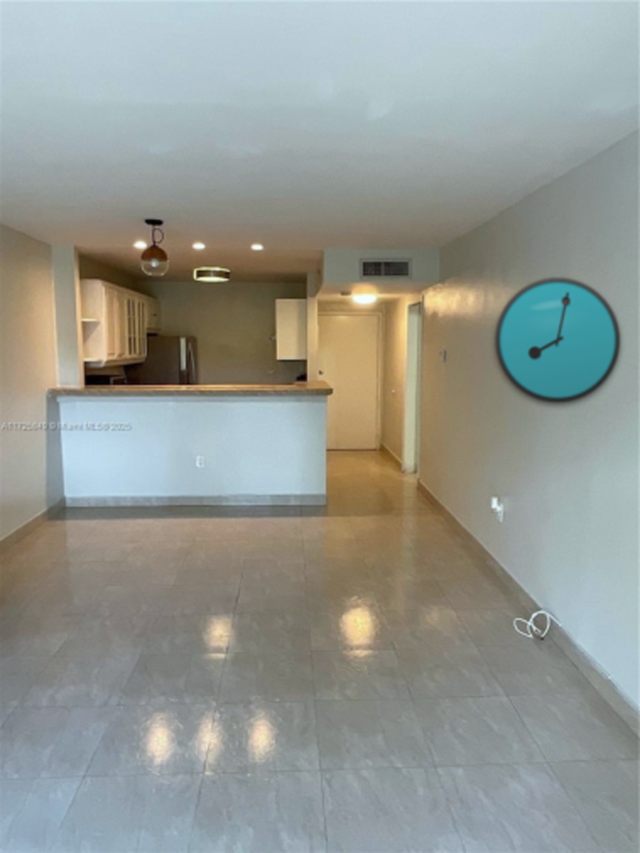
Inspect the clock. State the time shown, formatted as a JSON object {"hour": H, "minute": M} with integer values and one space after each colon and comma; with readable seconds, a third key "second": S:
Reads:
{"hour": 8, "minute": 2}
